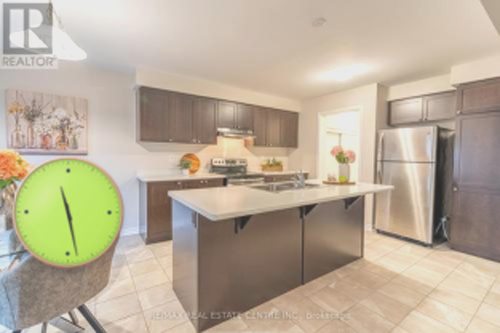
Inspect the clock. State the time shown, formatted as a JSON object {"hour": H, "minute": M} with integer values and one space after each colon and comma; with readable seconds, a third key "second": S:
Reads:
{"hour": 11, "minute": 28}
